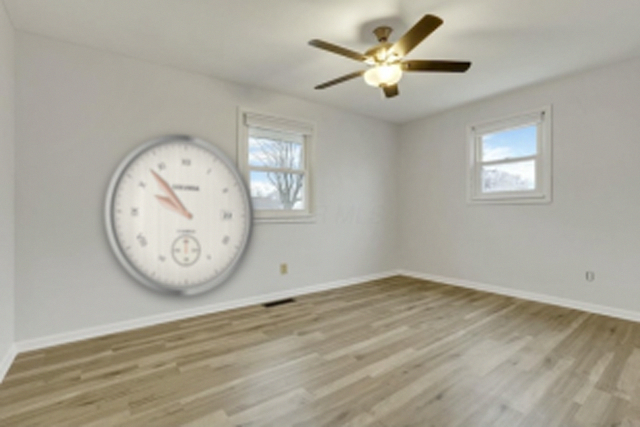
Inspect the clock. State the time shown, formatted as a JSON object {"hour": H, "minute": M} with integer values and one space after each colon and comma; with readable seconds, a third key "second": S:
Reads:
{"hour": 9, "minute": 53}
